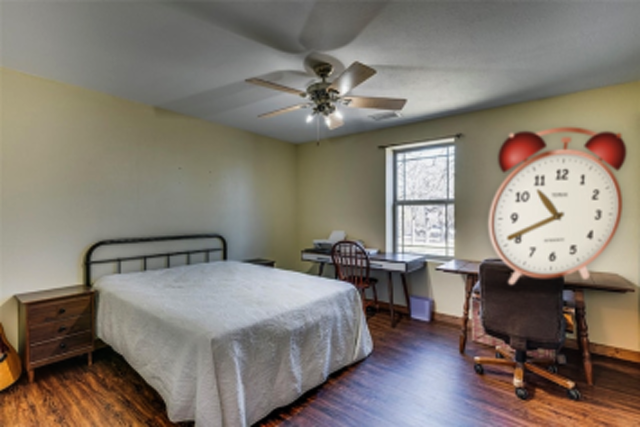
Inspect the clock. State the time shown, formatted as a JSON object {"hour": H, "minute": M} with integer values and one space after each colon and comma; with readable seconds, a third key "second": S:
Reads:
{"hour": 10, "minute": 41}
